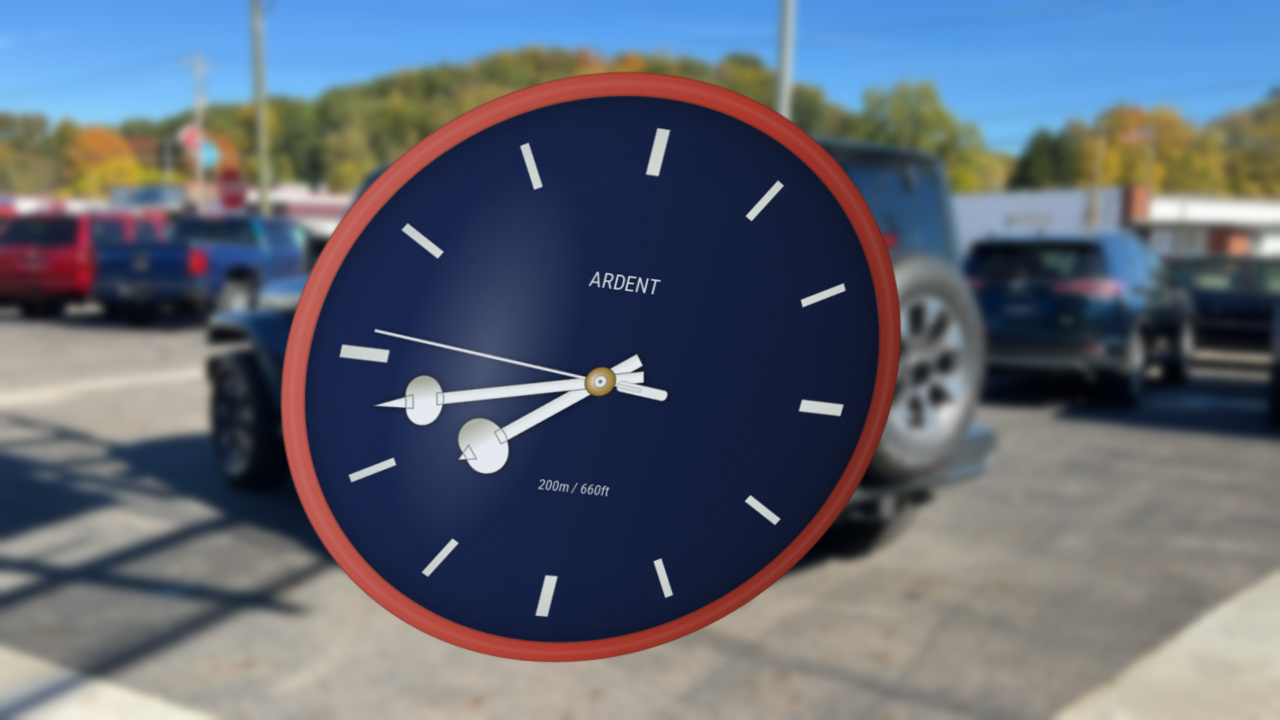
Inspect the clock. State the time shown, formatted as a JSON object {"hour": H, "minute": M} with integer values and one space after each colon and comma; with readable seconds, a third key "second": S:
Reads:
{"hour": 7, "minute": 42, "second": 46}
